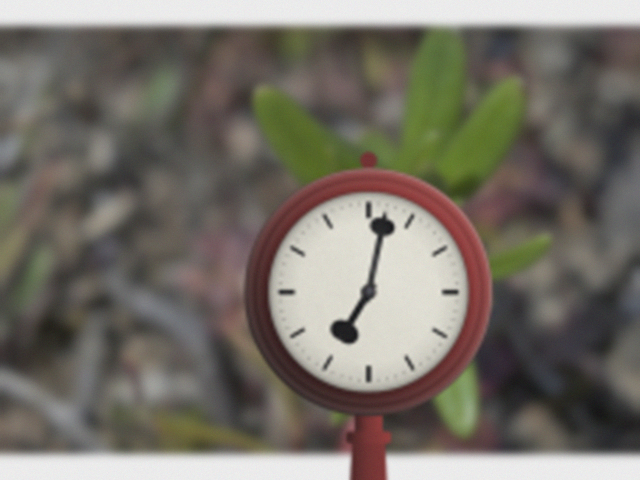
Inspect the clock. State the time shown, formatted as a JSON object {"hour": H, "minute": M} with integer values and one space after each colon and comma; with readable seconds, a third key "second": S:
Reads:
{"hour": 7, "minute": 2}
